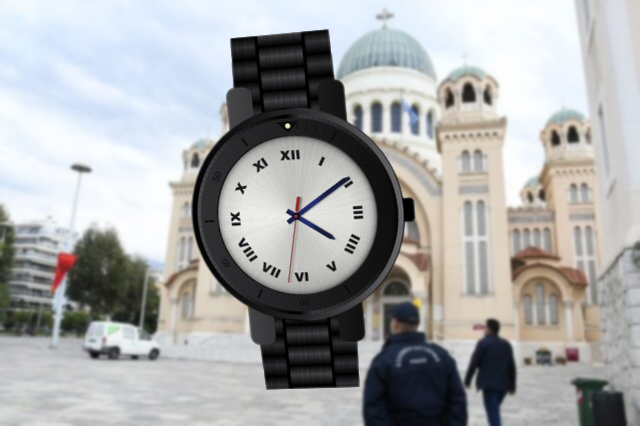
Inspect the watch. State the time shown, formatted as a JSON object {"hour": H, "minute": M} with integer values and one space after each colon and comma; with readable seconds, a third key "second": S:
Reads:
{"hour": 4, "minute": 9, "second": 32}
